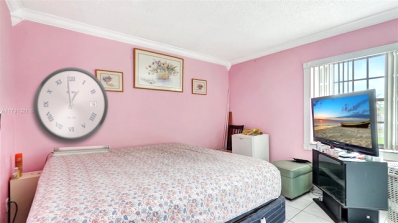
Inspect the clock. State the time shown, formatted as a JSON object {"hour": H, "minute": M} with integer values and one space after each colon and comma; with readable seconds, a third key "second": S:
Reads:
{"hour": 12, "minute": 59}
